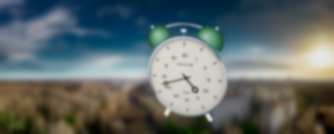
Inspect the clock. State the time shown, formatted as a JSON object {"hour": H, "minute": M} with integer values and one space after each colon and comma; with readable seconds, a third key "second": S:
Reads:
{"hour": 4, "minute": 42}
